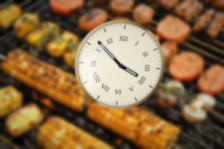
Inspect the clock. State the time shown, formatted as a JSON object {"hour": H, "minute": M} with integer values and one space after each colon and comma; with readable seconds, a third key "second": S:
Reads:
{"hour": 3, "minute": 52}
